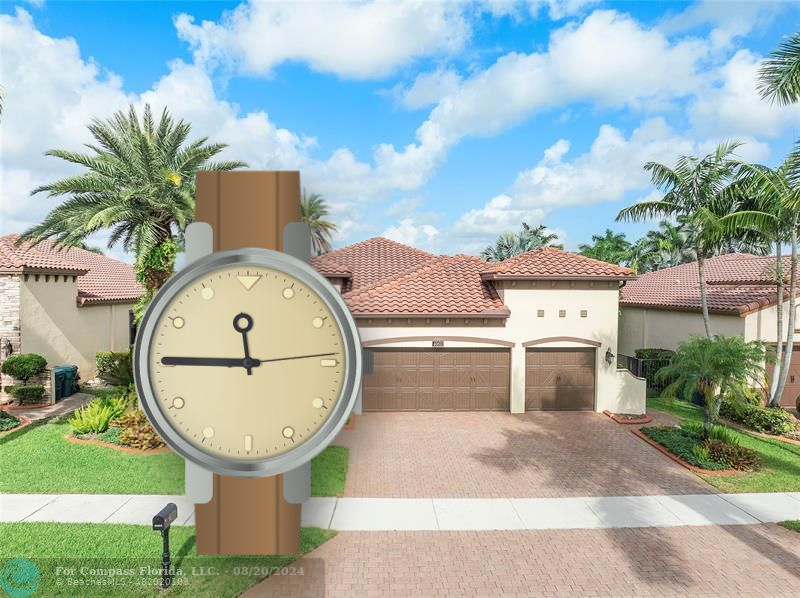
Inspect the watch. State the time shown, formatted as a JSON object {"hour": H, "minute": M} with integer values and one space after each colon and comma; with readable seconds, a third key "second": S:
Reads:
{"hour": 11, "minute": 45, "second": 14}
